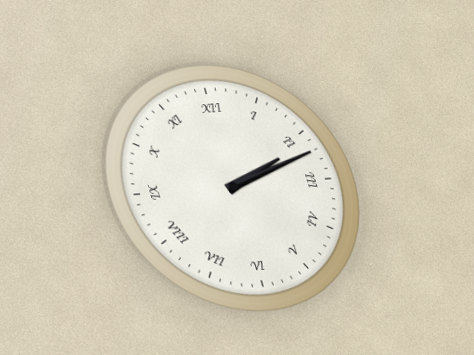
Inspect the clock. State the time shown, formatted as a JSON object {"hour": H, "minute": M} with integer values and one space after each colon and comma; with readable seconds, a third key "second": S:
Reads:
{"hour": 2, "minute": 12}
